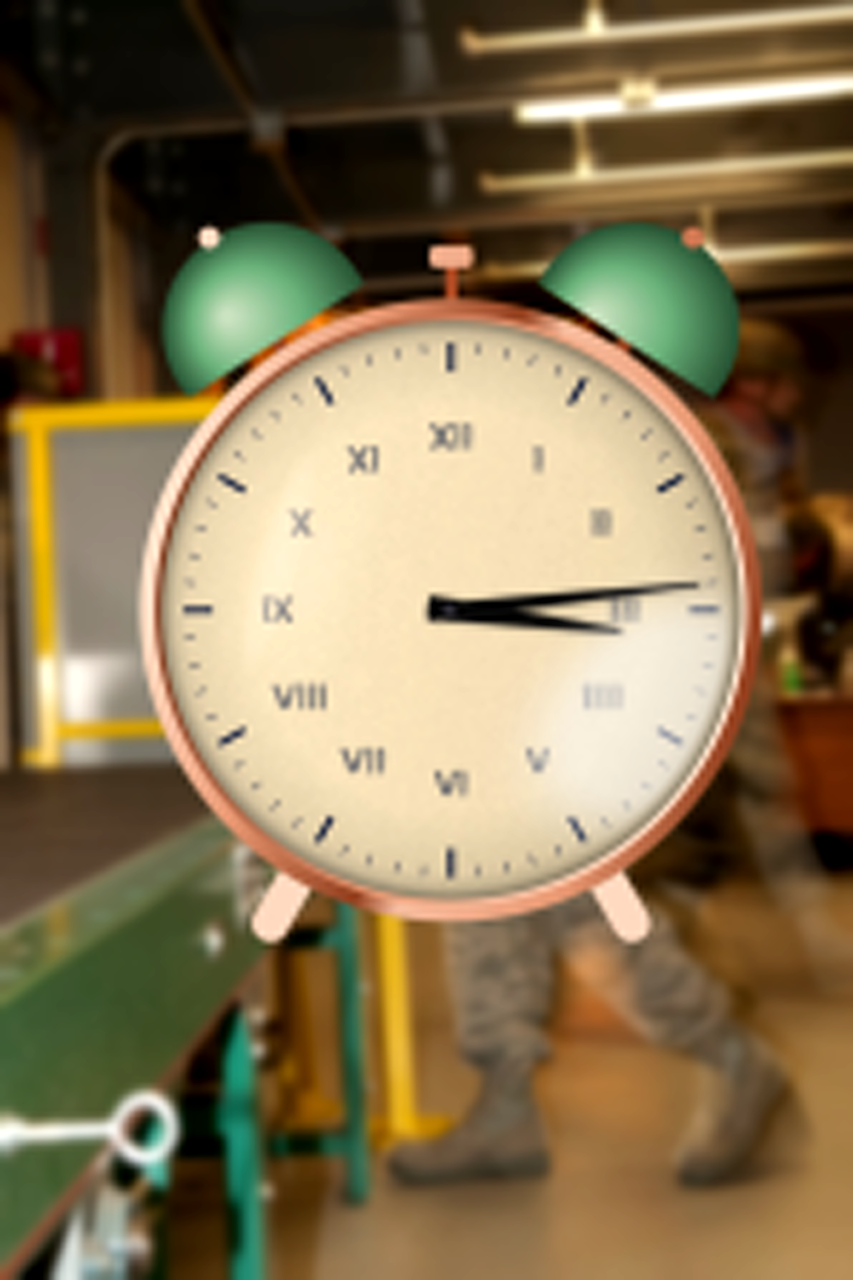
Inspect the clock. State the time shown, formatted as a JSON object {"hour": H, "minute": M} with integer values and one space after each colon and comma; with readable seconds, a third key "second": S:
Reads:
{"hour": 3, "minute": 14}
